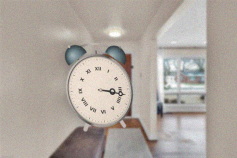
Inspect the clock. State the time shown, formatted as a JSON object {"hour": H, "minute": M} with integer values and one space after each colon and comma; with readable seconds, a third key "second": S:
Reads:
{"hour": 3, "minute": 17}
